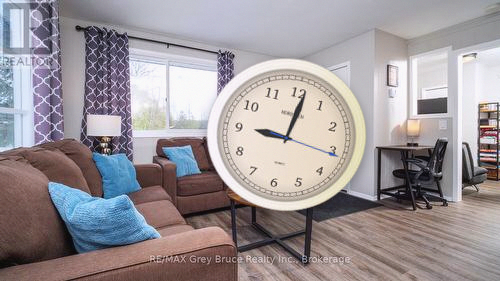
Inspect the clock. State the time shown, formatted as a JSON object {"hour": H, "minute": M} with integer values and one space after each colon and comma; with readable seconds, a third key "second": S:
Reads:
{"hour": 9, "minute": 1, "second": 16}
